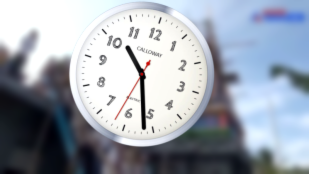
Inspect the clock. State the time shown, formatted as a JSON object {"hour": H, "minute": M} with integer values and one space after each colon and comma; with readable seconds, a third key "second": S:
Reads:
{"hour": 10, "minute": 26, "second": 32}
